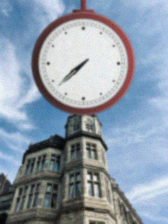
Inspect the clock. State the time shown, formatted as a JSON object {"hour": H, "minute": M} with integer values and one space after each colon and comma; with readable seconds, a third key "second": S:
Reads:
{"hour": 7, "minute": 38}
